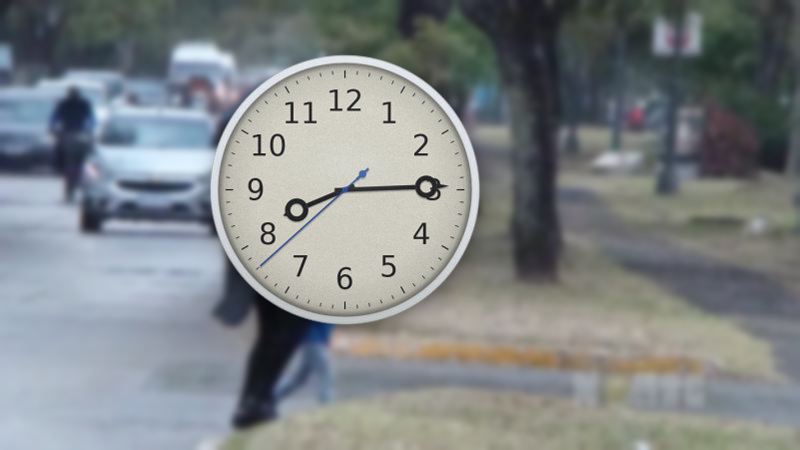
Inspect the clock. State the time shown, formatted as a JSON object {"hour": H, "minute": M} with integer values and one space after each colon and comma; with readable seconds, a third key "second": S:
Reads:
{"hour": 8, "minute": 14, "second": 38}
